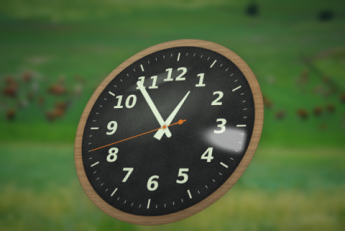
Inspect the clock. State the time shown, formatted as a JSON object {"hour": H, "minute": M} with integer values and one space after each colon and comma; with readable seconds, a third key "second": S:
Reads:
{"hour": 12, "minute": 53, "second": 42}
